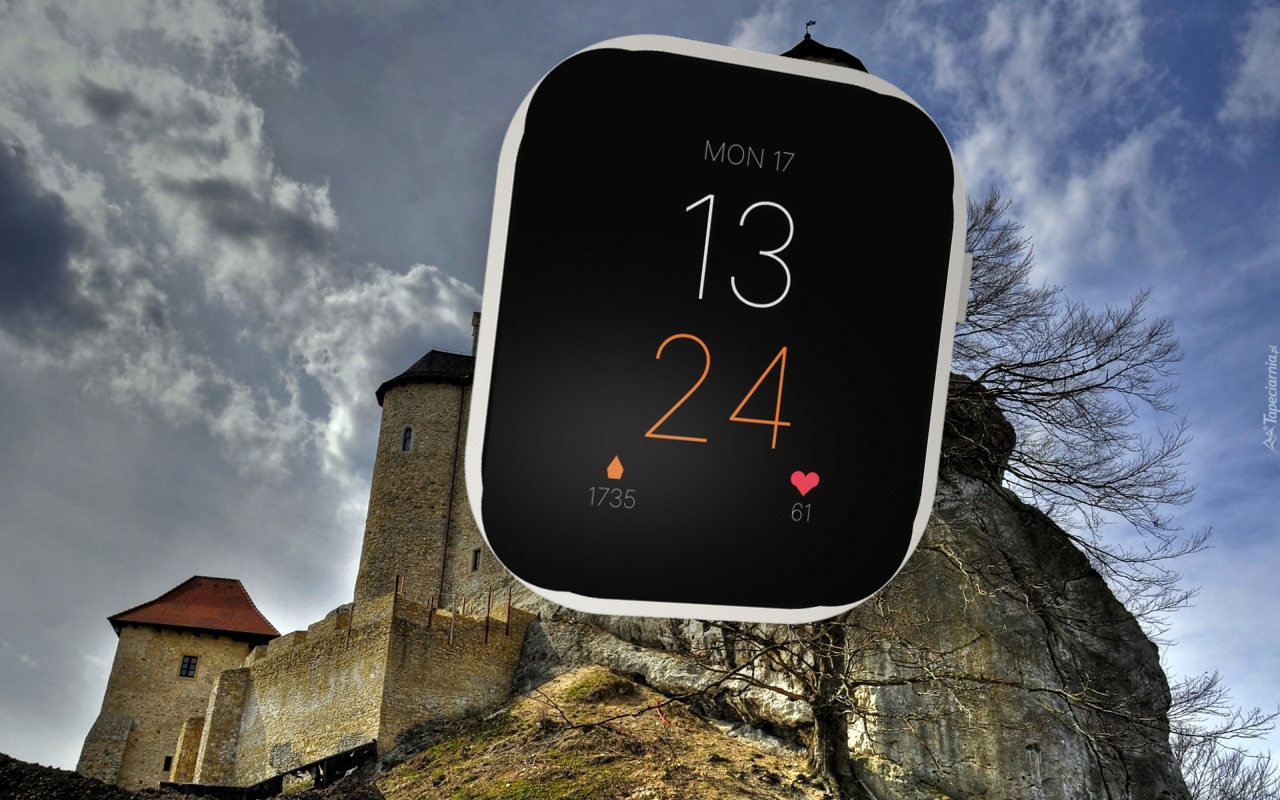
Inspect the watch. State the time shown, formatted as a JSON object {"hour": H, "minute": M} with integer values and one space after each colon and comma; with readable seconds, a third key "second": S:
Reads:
{"hour": 13, "minute": 24}
